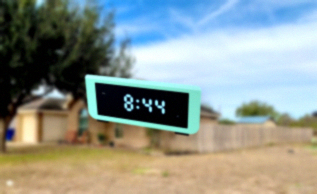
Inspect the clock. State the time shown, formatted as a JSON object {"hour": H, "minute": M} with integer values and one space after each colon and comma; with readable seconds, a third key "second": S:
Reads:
{"hour": 8, "minute": 44}
